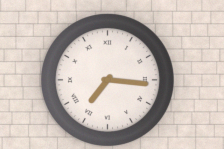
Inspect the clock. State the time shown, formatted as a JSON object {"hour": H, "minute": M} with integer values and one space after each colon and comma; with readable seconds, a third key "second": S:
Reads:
{"hour": 7, "minute": 16}
